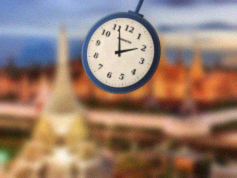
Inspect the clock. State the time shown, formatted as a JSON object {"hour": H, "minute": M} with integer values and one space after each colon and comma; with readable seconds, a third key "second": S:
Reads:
{"hour": 1, "minute": 56}
